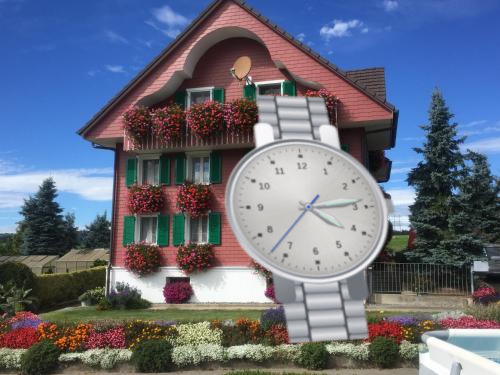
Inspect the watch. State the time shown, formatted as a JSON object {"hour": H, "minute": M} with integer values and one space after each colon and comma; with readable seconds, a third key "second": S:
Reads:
{"hour": 4, "minute": 13, "second": 37}
